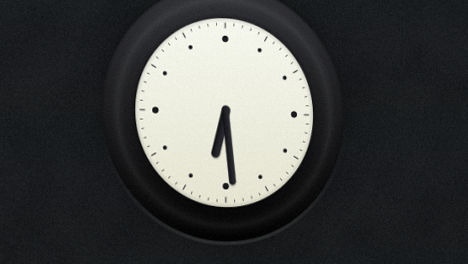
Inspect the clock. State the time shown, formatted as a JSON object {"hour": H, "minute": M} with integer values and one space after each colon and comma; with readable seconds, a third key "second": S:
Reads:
{"hour": 6, "minute": 29}
